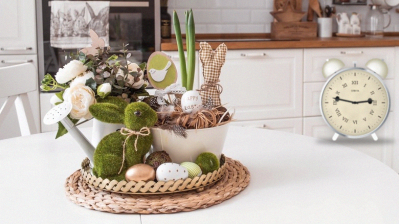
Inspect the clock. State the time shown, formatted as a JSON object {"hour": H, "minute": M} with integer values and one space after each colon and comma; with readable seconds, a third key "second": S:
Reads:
{"hour": 2, "minute": 47}
